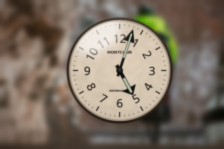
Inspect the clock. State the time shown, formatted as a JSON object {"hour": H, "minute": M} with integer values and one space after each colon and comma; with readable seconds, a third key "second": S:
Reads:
{"hour": 5, "minute": 3}
